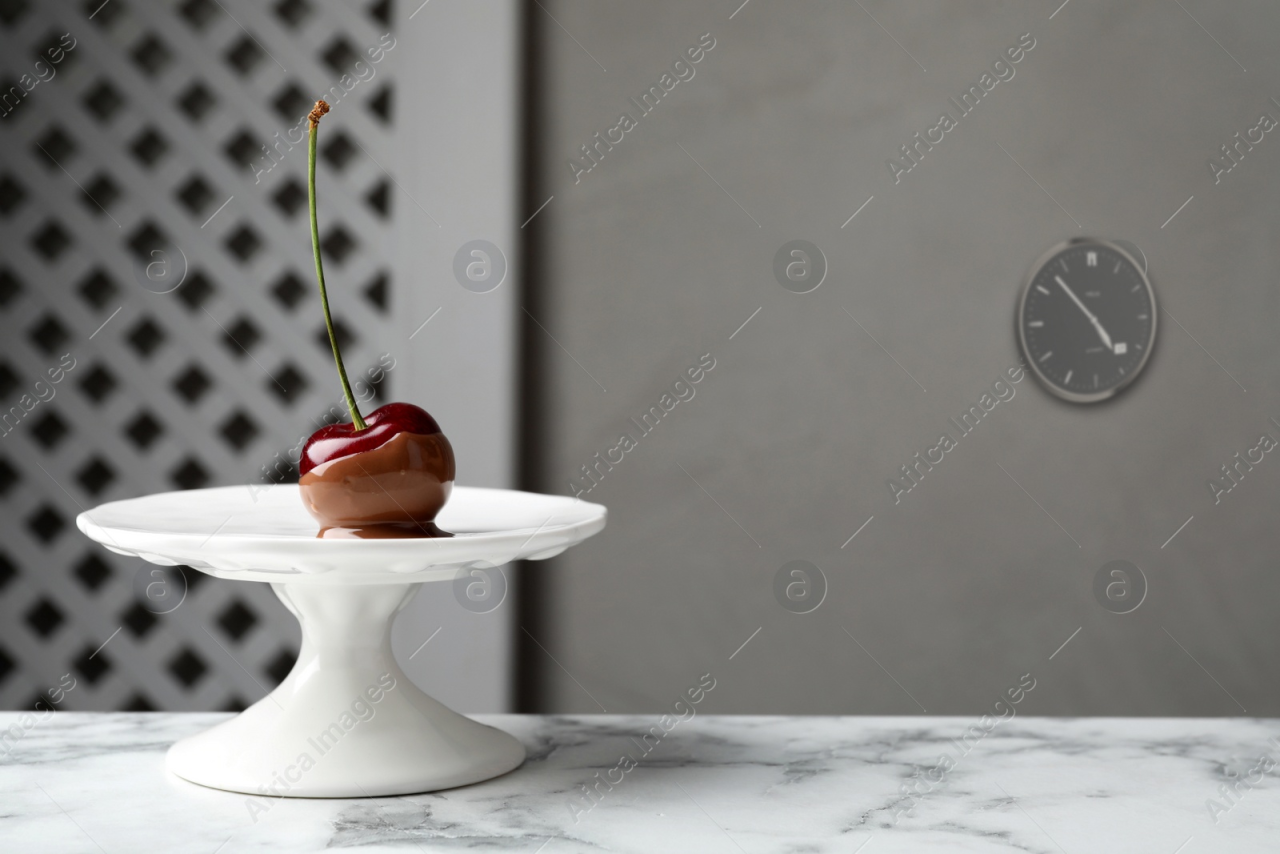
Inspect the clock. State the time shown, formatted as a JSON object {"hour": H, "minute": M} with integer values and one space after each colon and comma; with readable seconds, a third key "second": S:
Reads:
{"hour": 4, "minute": 52, "second": 53}
